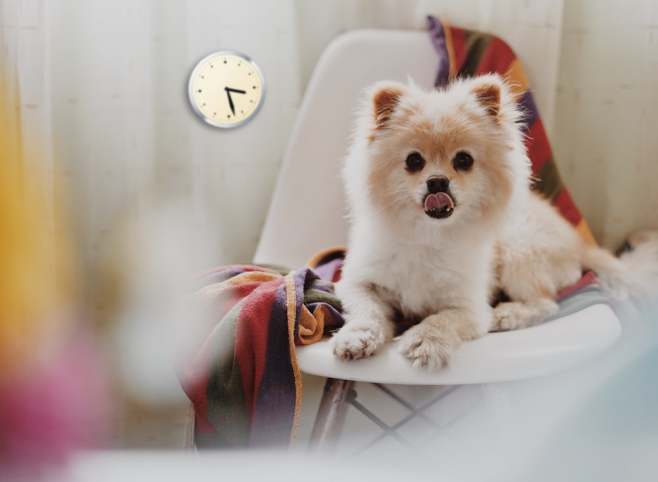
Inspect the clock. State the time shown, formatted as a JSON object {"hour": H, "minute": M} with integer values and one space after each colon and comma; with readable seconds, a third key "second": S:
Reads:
{"hour": 3, "minute": 28}
